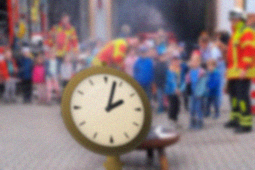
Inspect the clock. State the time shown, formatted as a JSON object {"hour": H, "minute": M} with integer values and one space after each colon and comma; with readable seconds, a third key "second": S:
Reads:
{"hour": 2, "minute": 3}
